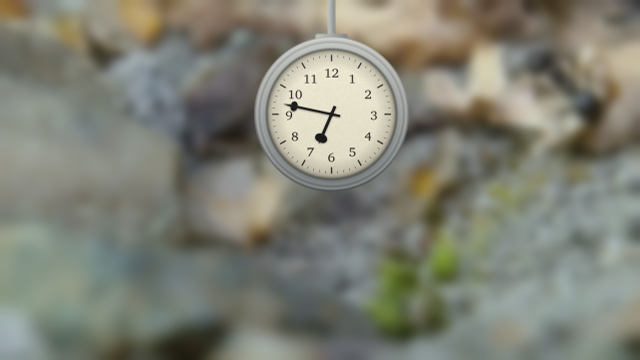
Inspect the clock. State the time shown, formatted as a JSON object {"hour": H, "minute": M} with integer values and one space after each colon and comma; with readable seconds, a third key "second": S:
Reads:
{"hour": 6, "minute": 47}
